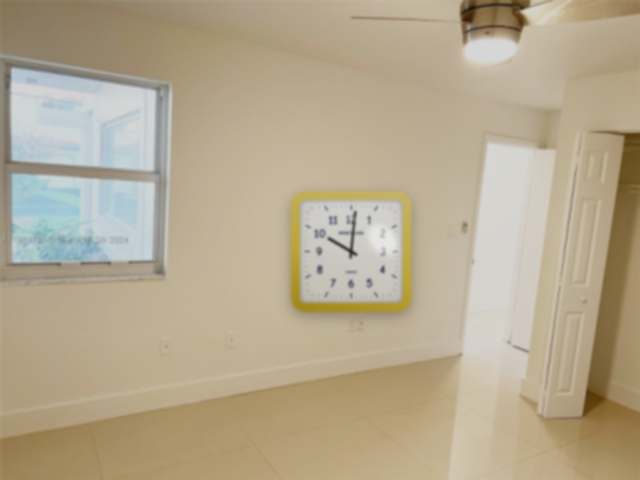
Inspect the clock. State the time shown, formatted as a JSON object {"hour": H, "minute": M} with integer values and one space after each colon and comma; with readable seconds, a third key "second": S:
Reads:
{"hour": 10, "minute": 1}
